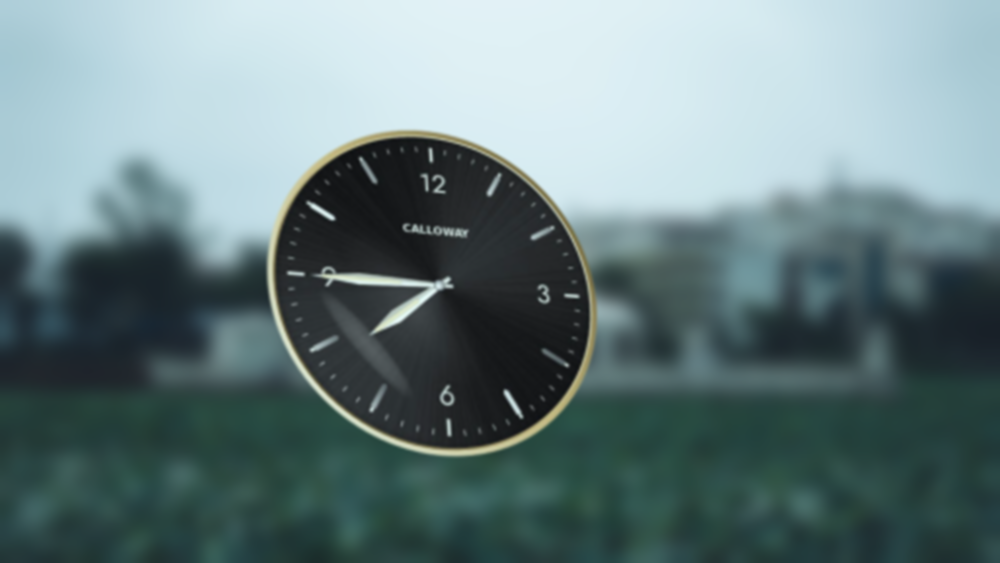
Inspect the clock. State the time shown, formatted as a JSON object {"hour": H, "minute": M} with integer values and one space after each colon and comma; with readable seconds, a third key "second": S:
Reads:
{"hour": 7, "minute": 45}
